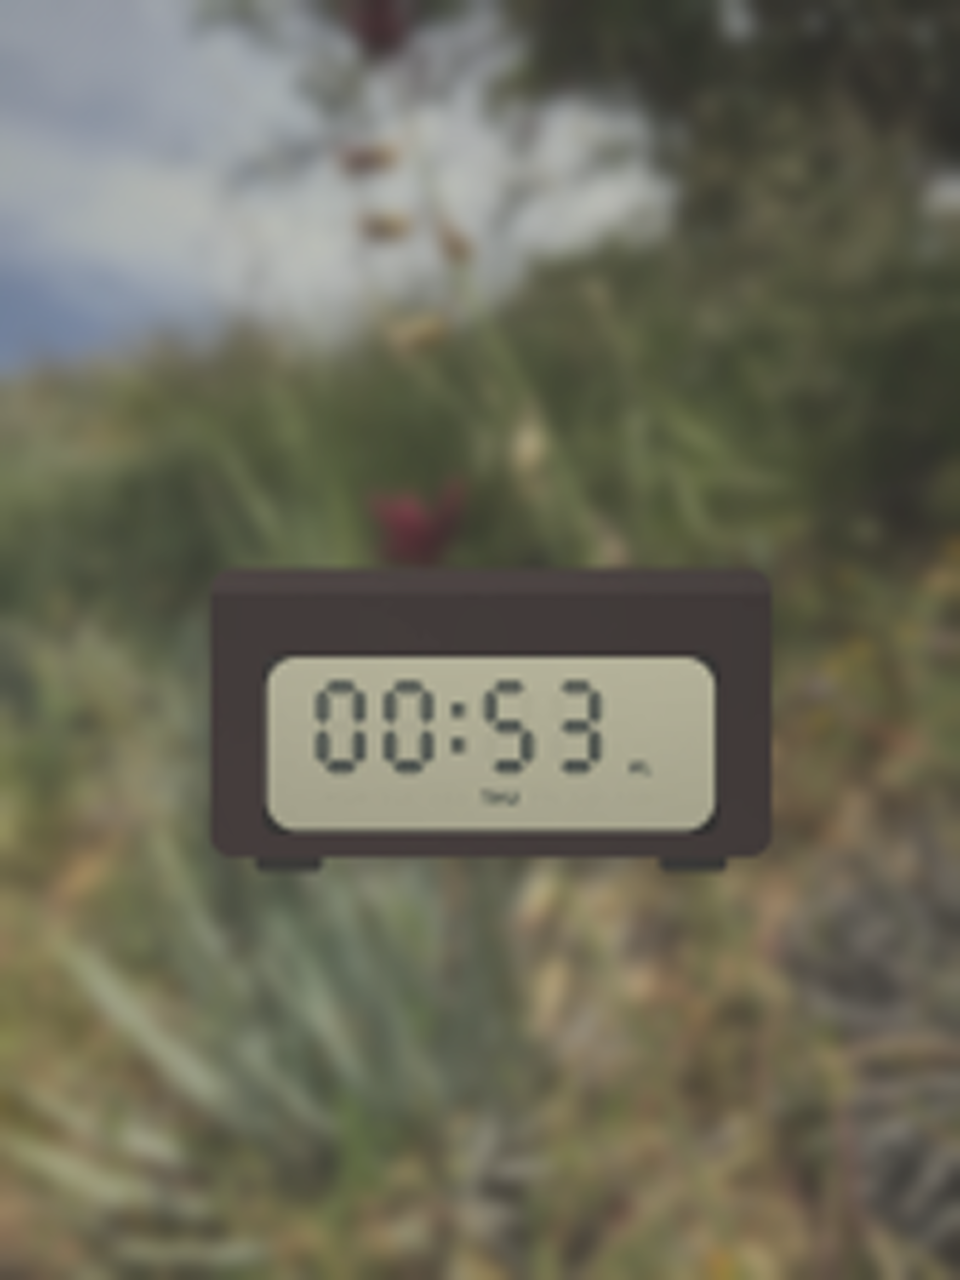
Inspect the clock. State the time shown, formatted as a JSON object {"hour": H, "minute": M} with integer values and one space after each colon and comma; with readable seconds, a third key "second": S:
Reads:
{"hour": 0, "minute": 53}
